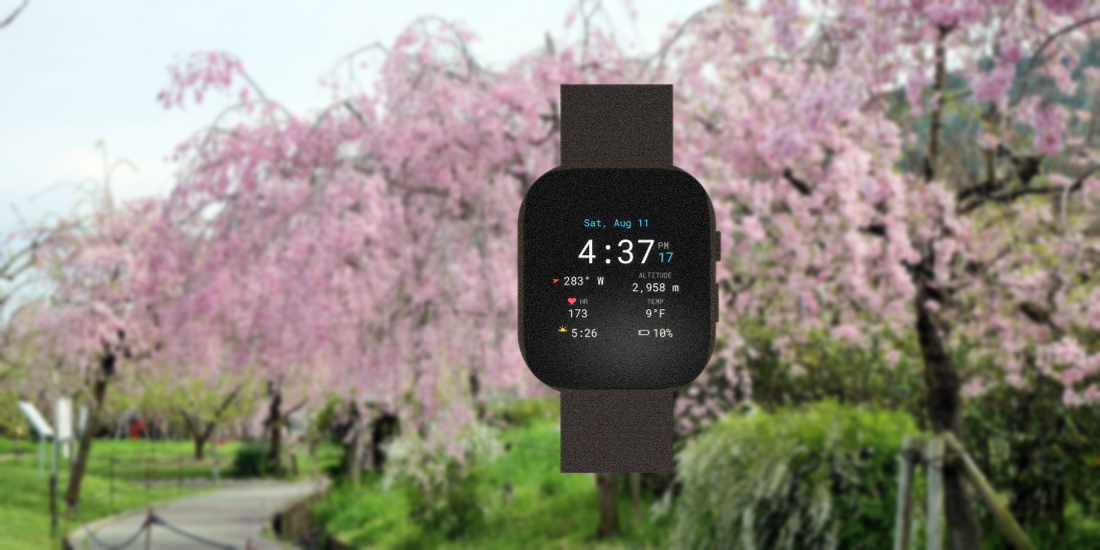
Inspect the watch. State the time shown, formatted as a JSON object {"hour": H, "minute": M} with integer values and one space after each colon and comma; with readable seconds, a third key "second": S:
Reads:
{"hour": 4, "minute": 37, "second": 17}
